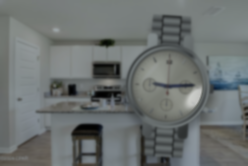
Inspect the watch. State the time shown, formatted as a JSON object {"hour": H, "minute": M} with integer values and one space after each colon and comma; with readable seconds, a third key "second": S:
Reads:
{"hour": 9, "minute": 14}
